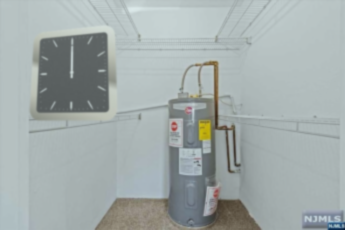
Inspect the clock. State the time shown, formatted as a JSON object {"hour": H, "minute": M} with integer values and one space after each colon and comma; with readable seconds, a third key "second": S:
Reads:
{"hour": 12, "minute": 0}
